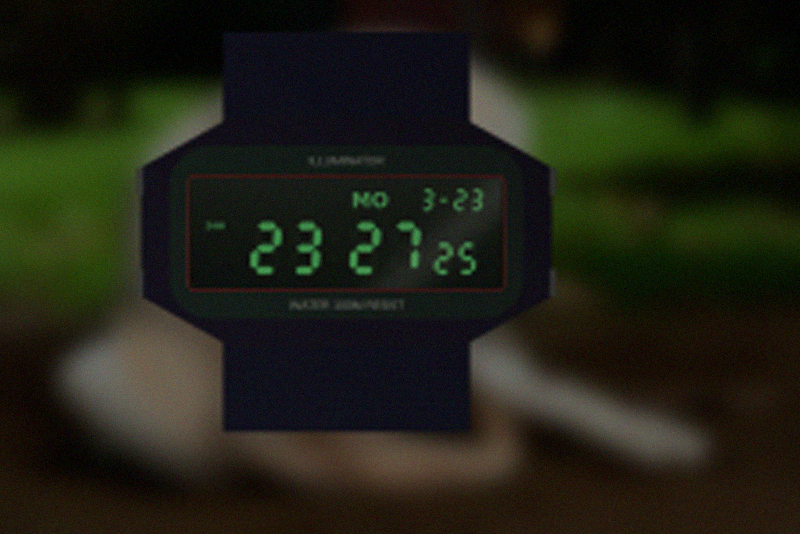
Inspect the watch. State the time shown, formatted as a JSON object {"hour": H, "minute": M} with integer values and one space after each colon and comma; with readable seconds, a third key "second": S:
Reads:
{"hour": 23, "minute": 27, "second": 25}
